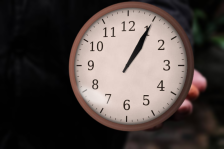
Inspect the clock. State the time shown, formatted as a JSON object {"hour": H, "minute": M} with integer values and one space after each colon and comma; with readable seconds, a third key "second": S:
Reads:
{"hour": 1, "minute": 5}
